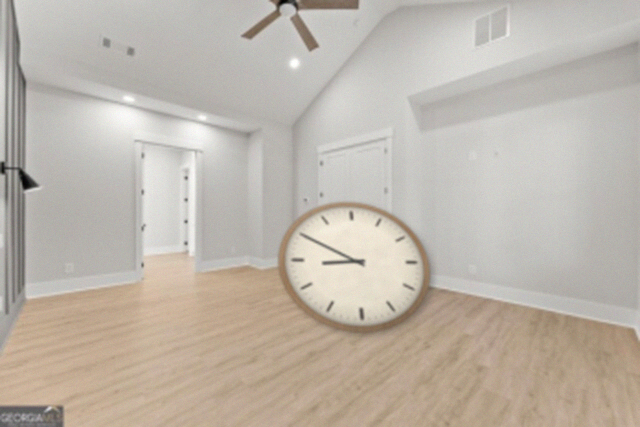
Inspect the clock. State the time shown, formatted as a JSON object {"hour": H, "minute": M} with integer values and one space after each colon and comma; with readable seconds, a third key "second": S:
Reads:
{"hour": 8, "minute": 50}
